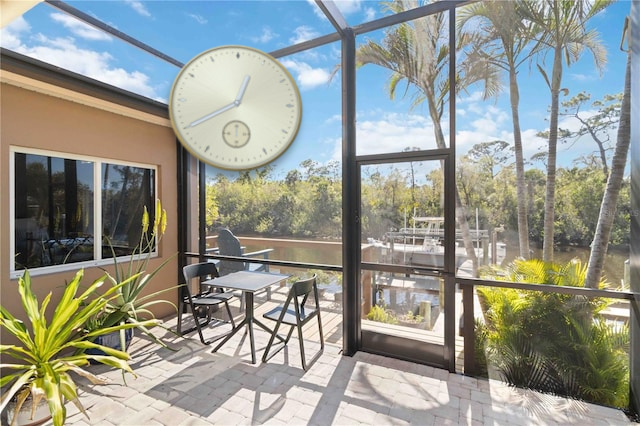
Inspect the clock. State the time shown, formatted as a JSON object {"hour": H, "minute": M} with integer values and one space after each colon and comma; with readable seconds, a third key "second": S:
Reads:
{"hour": 12, "minute": 40}
